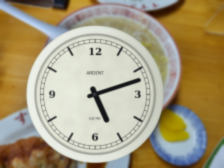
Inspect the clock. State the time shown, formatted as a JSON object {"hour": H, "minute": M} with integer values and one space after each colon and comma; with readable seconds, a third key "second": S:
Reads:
{"hour": 5, "minute": 12}
